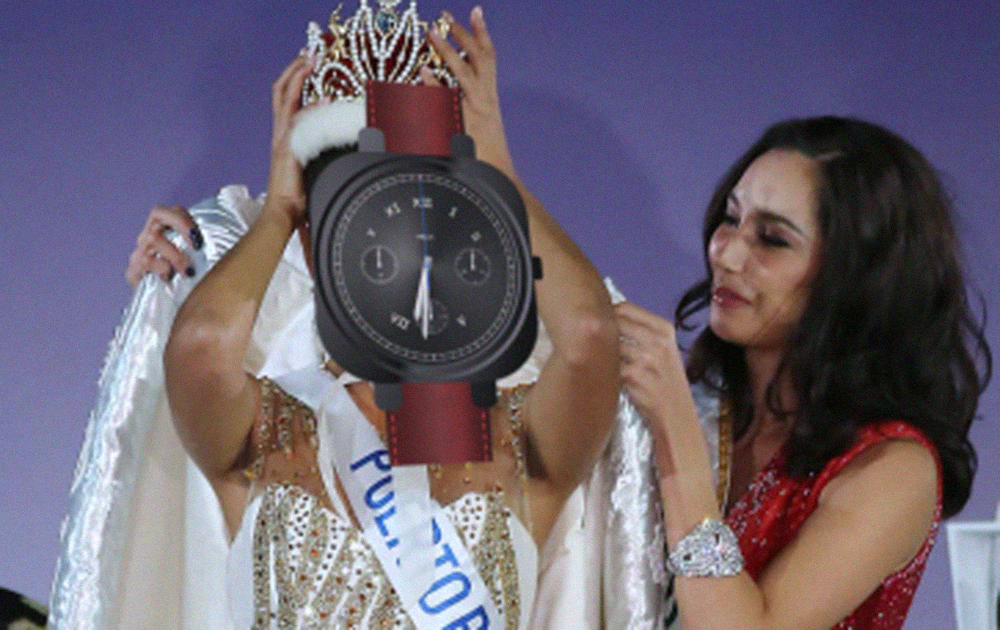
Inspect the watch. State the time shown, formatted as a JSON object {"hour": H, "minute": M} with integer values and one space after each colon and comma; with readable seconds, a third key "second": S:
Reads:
{"hour": 6, "minute": 31}
